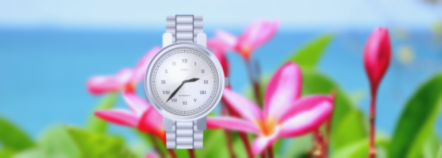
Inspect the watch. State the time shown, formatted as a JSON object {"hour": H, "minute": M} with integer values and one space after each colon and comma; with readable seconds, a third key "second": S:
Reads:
{"hour": 2, "minute": 37}
